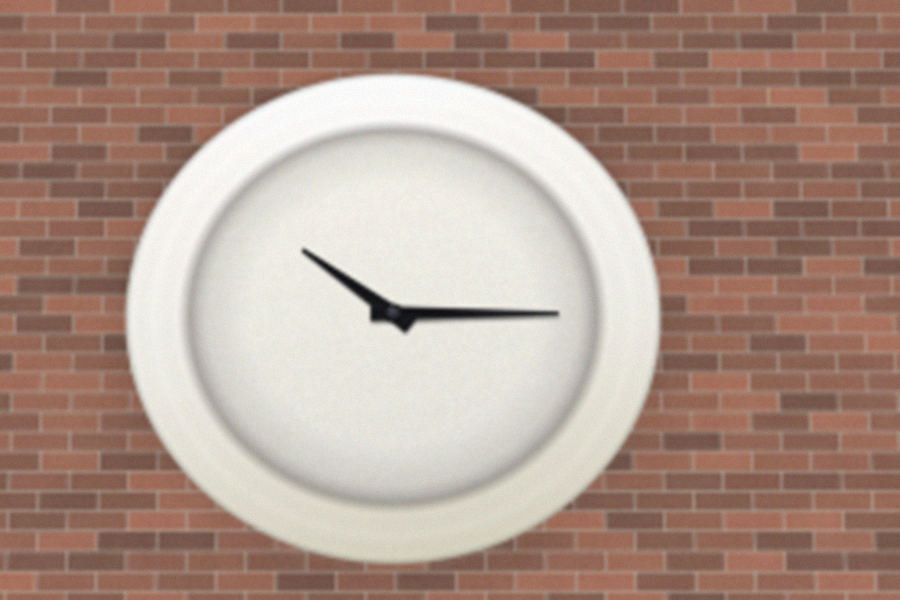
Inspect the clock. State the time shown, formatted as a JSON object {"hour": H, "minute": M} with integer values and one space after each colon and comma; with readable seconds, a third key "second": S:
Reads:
{"hour": 10, "minute": 15}
